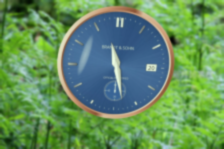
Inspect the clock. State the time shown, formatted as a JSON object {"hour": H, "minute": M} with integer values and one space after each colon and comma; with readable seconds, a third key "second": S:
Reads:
{"hour": 11, "minute": 28}
